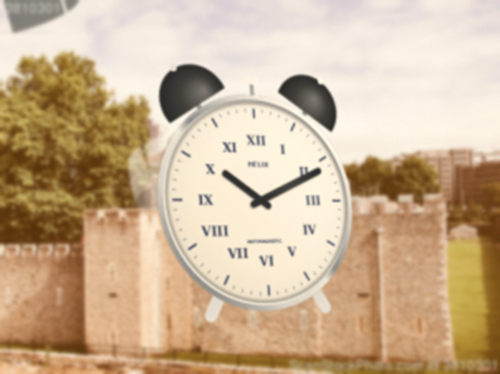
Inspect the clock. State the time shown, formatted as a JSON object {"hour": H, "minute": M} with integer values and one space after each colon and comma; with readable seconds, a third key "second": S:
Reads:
{"hour": 10, "minute": 11}
